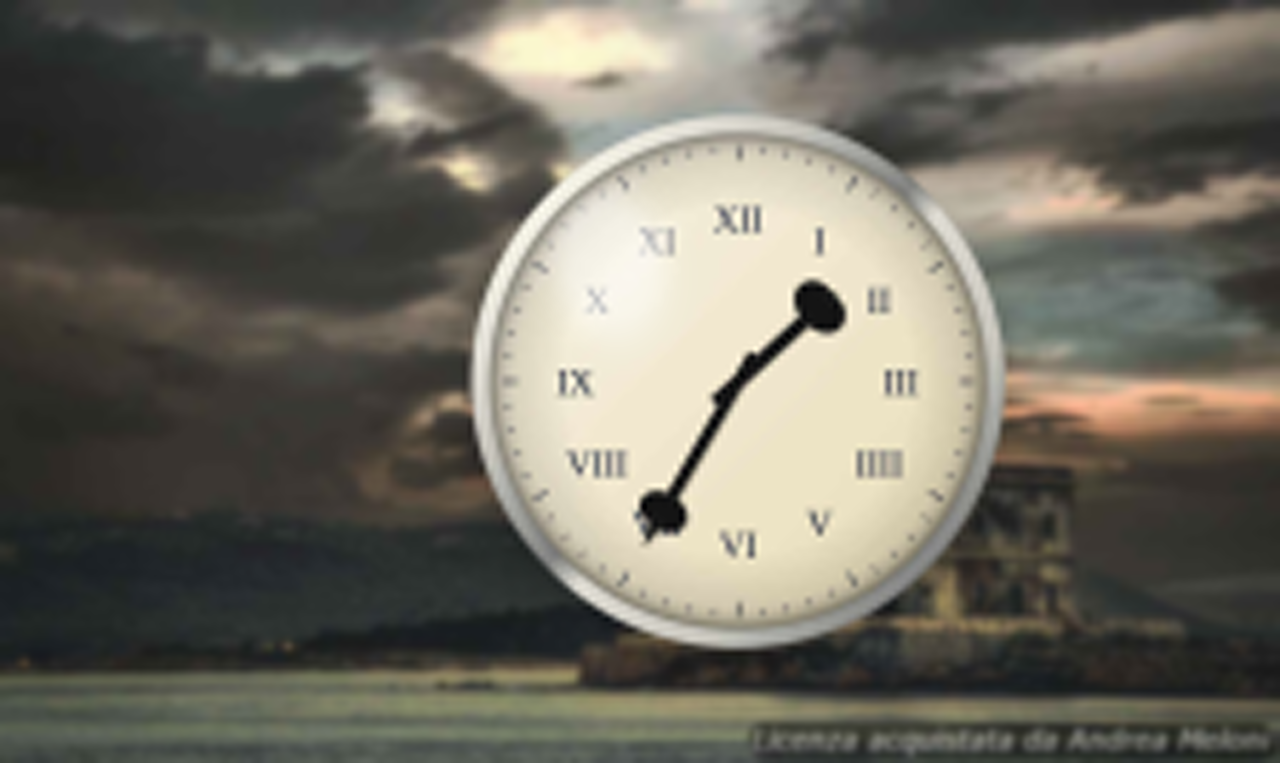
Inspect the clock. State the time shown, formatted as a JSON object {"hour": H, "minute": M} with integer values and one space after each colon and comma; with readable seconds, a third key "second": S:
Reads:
{"hour": 1, "minute": 35}
